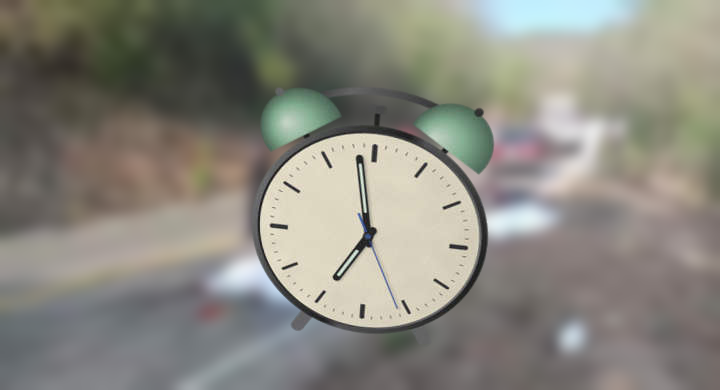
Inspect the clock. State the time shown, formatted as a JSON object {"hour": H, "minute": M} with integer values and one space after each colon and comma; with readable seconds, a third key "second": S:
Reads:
{"hour": 6, "minute": 58, "second": 26}
